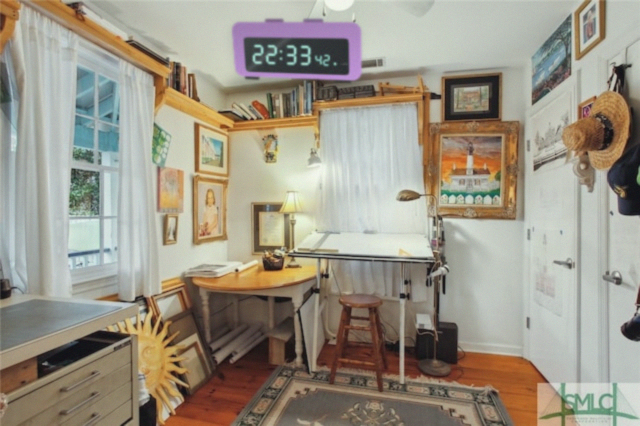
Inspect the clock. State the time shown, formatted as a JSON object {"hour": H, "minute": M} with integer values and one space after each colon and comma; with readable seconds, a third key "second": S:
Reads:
{"hour": 22, "minute": 33, "second": 42}
